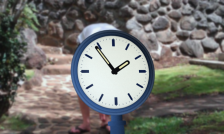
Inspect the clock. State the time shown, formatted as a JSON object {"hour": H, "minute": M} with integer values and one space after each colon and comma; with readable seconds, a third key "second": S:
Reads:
{"hour": 1, "minute": 54}
